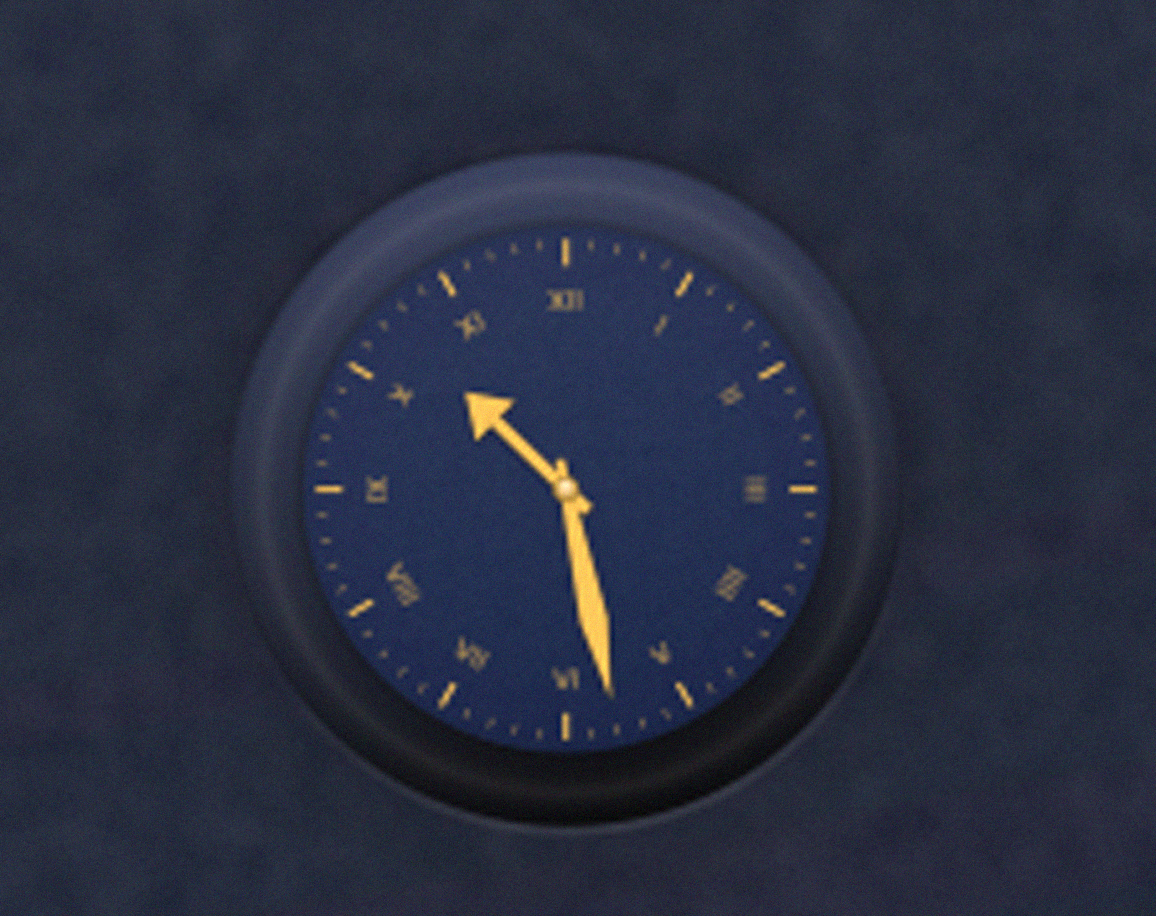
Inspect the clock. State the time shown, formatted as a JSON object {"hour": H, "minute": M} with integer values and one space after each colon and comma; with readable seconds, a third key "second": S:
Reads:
{"hour": 10, "minute": 28}
